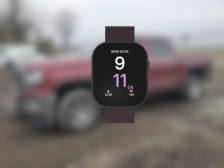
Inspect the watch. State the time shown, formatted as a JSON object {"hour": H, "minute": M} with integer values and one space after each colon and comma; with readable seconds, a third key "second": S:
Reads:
{"hour": 9, "minute": 11}
